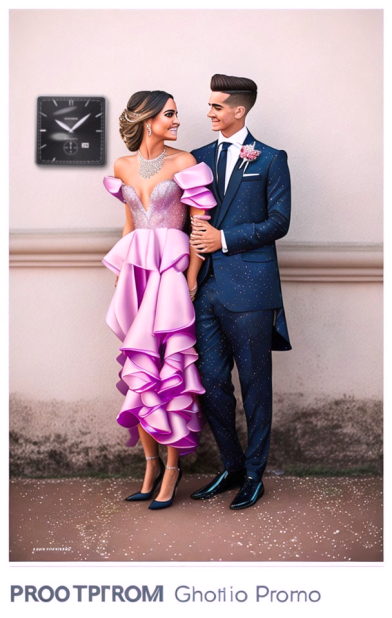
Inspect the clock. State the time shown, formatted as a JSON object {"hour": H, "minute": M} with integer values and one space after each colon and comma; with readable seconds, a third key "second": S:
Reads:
{"hour": 10, "minute": 8}
